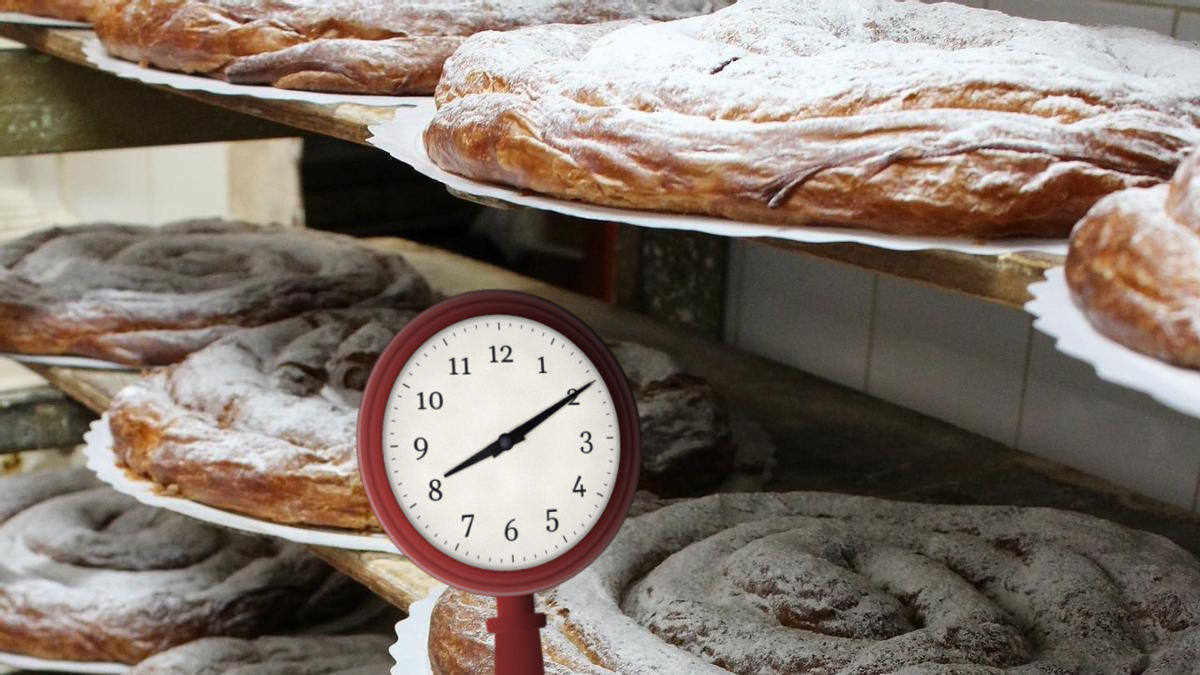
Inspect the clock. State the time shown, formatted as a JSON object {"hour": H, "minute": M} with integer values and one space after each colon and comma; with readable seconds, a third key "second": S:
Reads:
{"hour": 8, "minute": 10}
